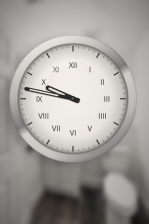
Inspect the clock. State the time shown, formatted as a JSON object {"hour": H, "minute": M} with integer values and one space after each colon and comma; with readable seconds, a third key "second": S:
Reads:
{"hour": 9, "minute": 47}
